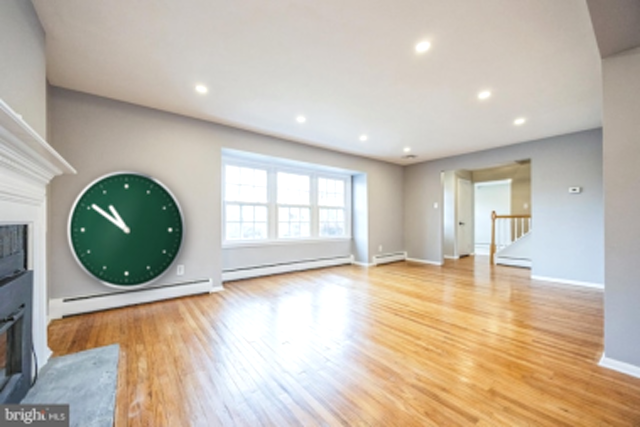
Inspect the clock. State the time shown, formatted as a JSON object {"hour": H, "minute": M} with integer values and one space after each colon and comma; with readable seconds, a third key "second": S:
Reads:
{"hour": 10, "minute": 51}
